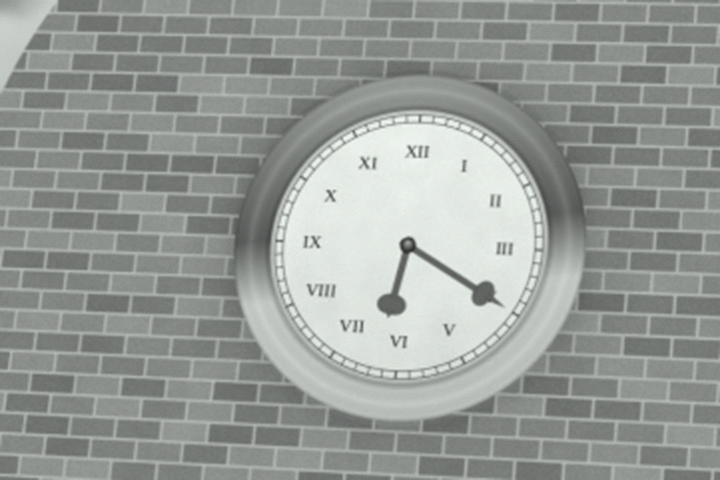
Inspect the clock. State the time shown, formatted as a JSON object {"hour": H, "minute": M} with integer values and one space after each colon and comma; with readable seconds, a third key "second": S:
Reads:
{"hour": 6, "minute": 20}
